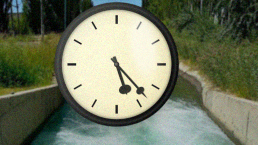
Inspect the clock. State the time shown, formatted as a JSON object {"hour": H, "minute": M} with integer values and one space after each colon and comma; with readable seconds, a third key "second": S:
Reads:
{"hour": 5, "minute": 23}
